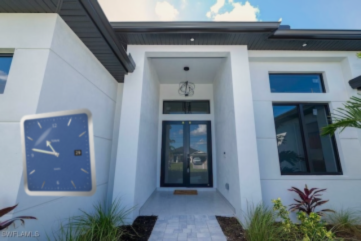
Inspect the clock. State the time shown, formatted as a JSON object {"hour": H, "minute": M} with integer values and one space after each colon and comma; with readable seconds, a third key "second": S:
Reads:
{"hour": 10, "minute": 47}
